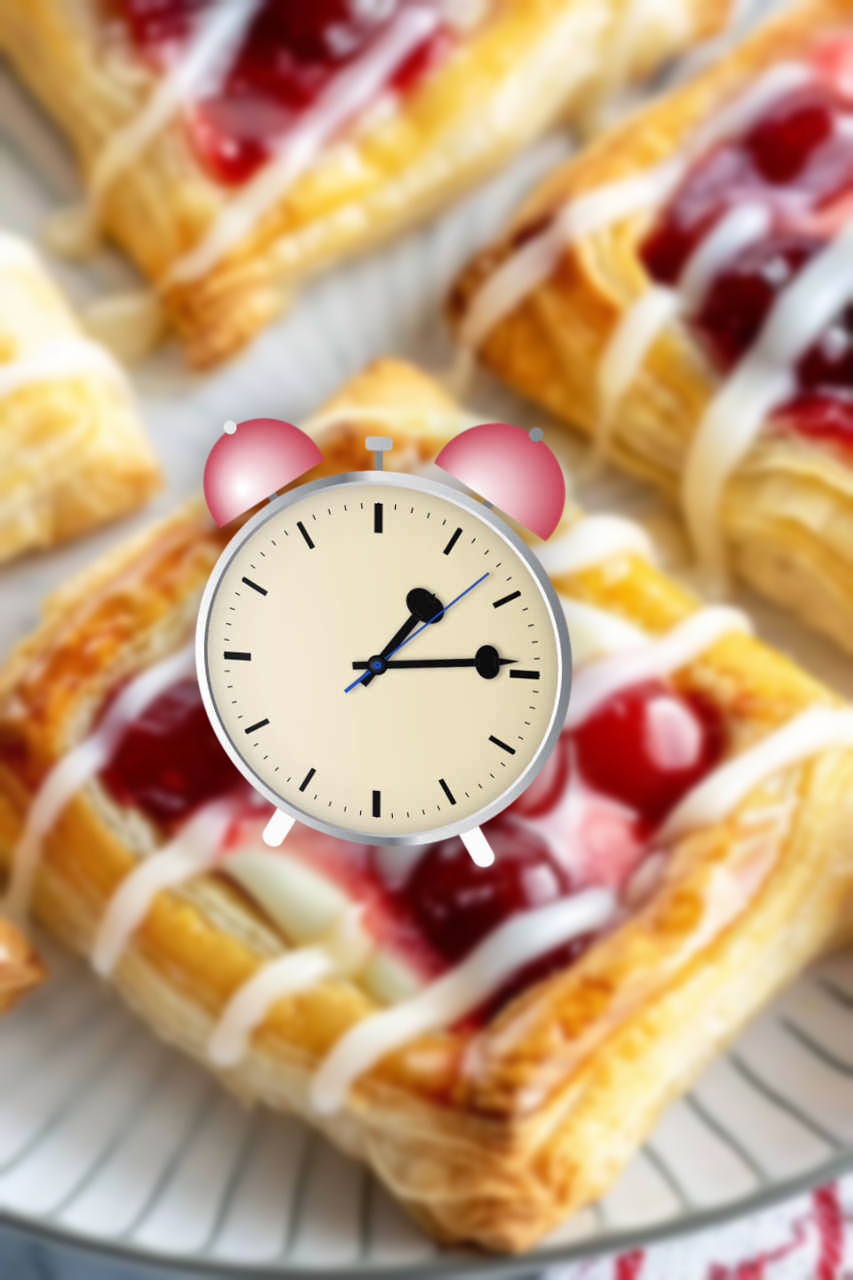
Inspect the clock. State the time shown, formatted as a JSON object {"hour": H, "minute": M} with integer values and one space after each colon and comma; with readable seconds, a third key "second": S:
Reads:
{"hour": 1, "minute": 14, "second": 8}
